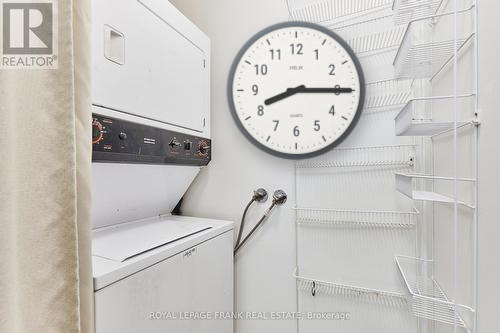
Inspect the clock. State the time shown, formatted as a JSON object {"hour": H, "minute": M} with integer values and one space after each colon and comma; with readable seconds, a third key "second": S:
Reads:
{"hour": 8, "minute": 15}
